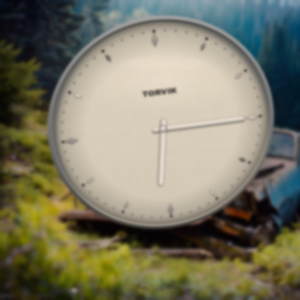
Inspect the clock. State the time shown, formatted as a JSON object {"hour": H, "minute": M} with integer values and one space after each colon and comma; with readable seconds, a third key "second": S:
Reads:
{"hour": 6, "minute": 15}
